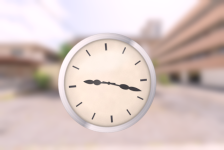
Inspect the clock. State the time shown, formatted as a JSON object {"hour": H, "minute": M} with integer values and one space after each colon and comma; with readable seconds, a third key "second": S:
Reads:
{"hour": 9, "minute": 18}
